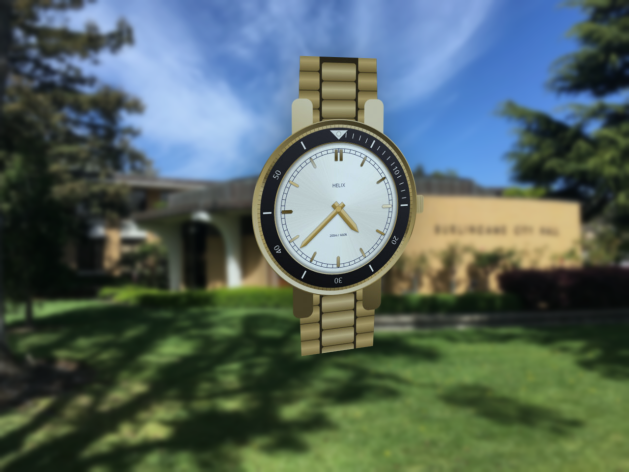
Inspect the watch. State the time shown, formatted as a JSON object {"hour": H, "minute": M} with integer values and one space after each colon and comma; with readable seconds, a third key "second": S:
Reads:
{"hour": 4, "minute": 38}
